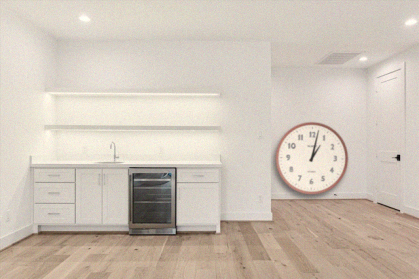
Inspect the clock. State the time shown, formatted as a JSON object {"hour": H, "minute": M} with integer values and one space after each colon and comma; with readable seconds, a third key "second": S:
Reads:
{"hour": 1, "minute": 2}
